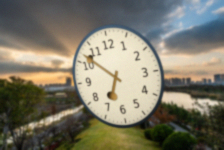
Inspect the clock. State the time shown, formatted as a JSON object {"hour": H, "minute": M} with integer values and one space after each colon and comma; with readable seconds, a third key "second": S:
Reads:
{"hour": 6, "minute": 52}
